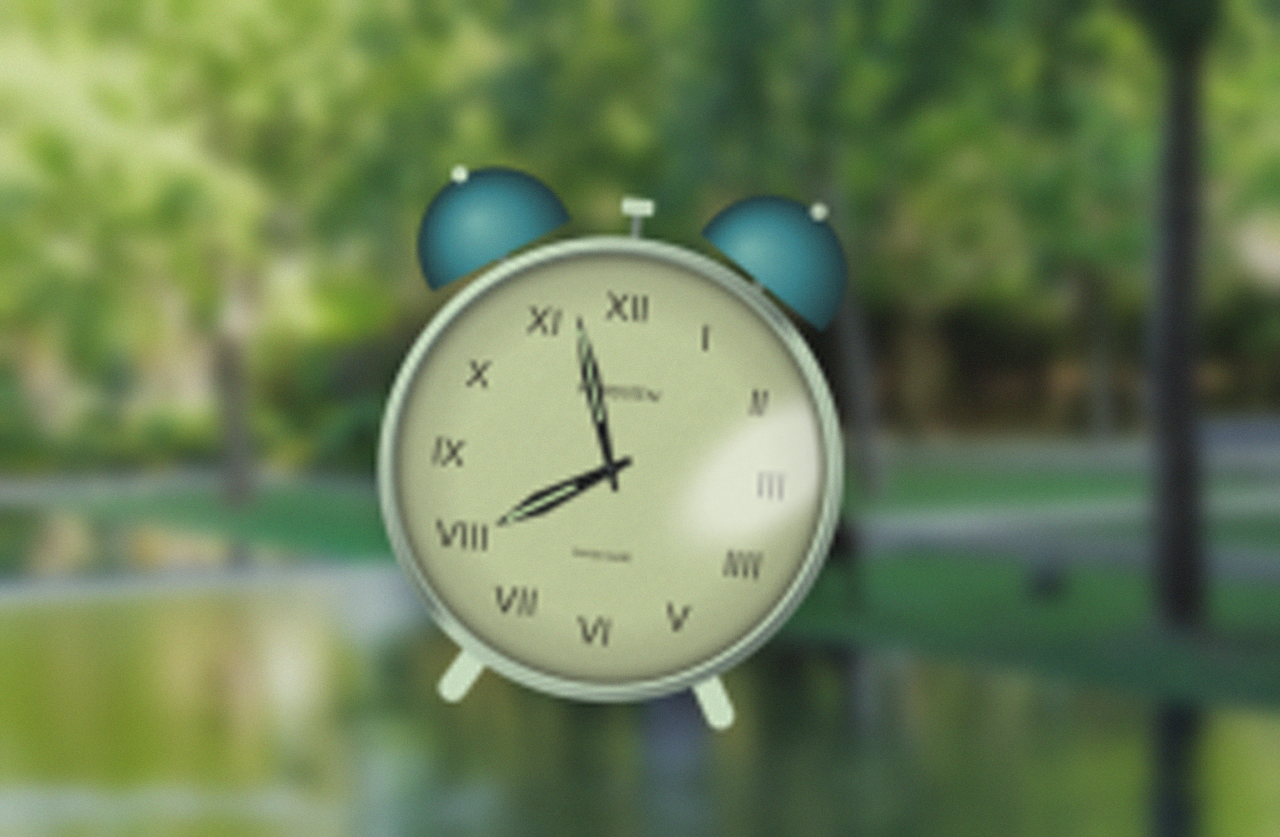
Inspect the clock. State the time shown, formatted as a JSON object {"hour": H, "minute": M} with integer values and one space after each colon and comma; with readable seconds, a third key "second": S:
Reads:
{"hour": 7, "minute": 57}
